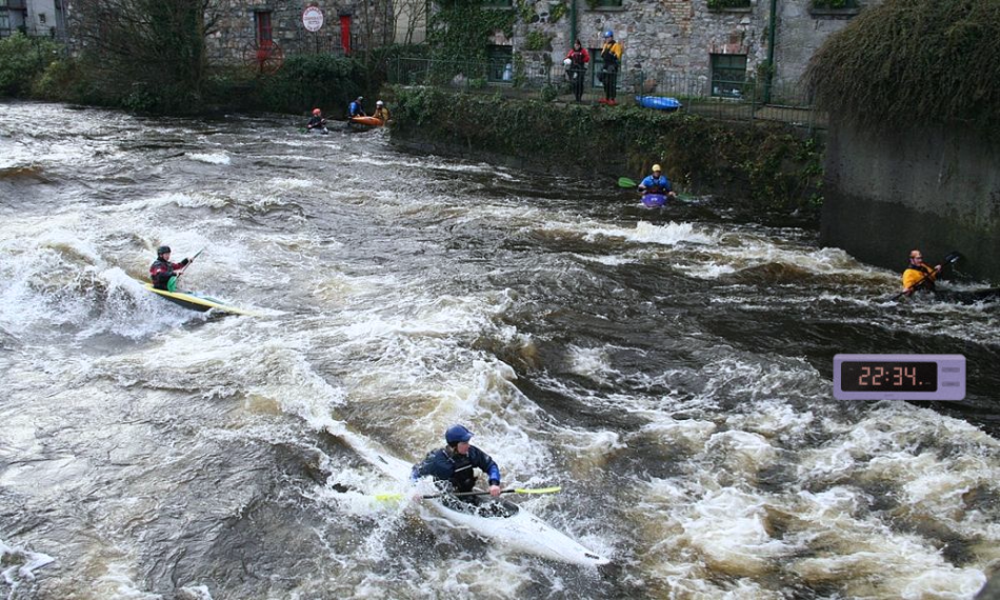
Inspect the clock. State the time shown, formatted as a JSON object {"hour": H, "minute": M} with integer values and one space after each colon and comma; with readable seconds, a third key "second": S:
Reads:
{"hour": 22, "minute": 34}
